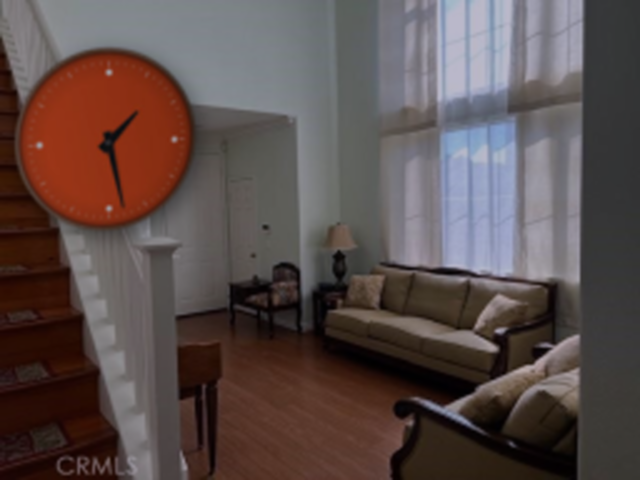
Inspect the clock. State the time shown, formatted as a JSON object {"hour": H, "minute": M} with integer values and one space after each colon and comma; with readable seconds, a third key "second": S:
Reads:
{"hour": 1, "minute": 28}
